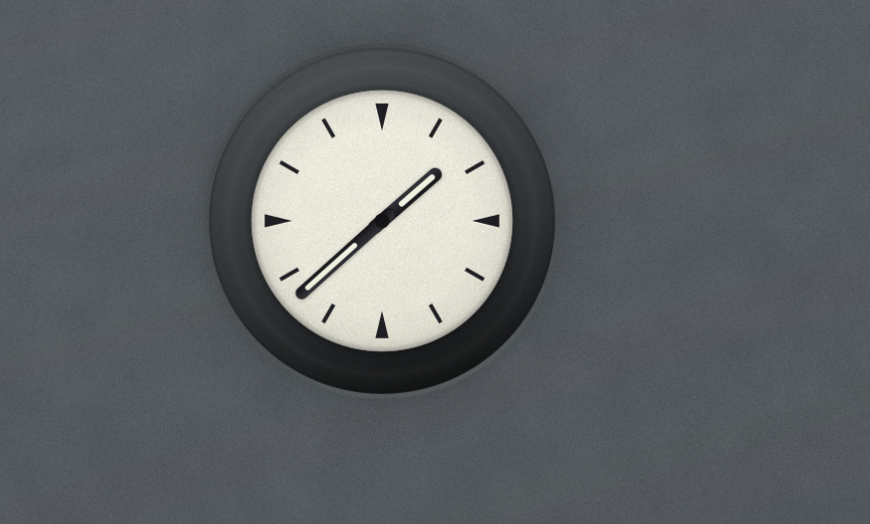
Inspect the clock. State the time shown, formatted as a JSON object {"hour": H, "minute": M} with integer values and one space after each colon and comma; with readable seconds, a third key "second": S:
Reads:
{"hour": 1, "minute": 38}
